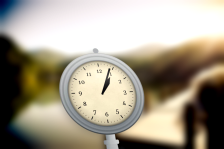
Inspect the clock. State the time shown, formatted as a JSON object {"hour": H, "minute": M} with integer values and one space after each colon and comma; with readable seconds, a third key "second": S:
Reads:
{"hour": 1, "minute": 4}
